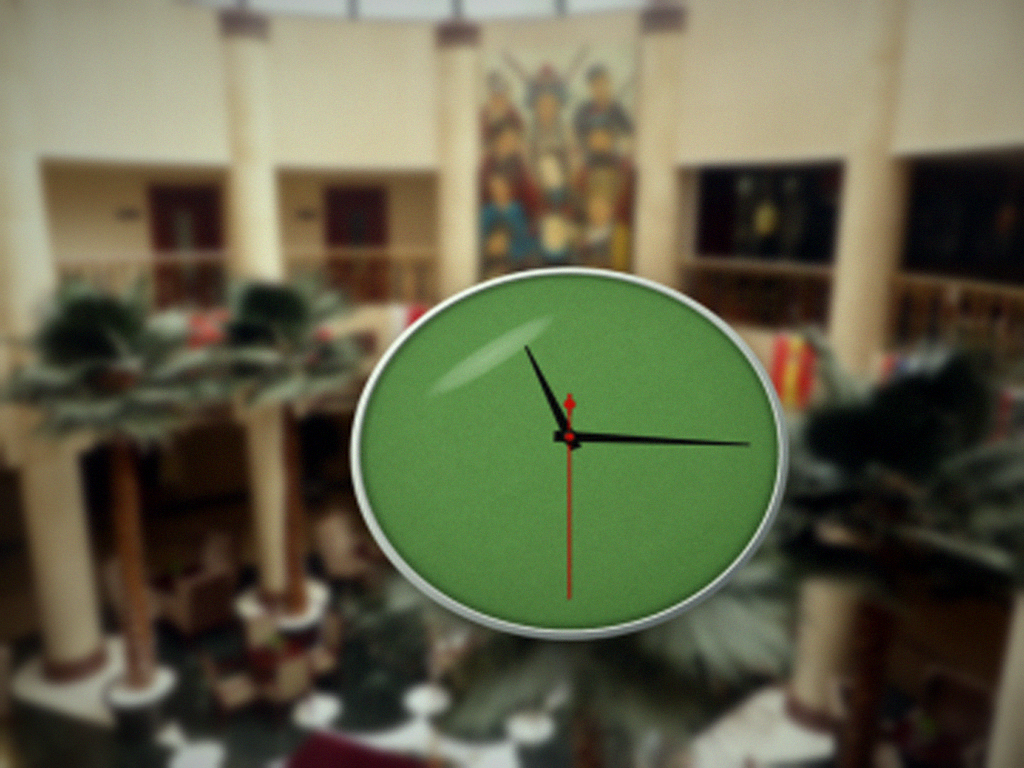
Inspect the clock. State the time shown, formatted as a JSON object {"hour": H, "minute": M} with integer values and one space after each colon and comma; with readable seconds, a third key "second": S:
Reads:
{"hour": 11, "minute": 15, "second": 30}
